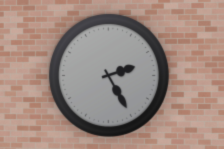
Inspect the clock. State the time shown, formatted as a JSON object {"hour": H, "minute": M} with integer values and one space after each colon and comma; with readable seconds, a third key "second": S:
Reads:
{"hour": 2, "minute": 25}
